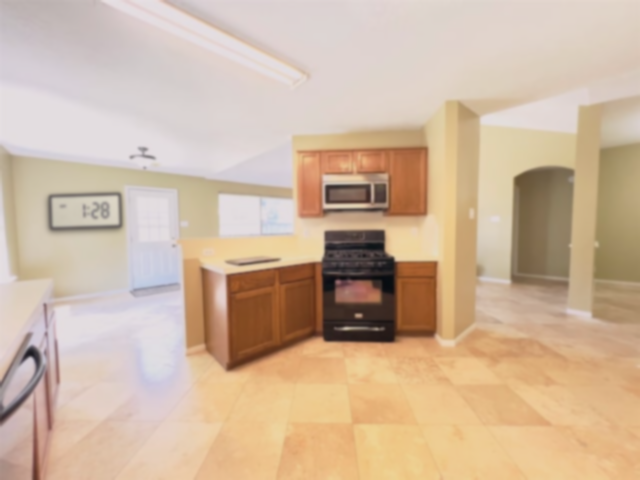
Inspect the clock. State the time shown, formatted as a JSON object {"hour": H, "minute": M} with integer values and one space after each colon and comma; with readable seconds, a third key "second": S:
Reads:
{"hour": 1, "minute": 28}
